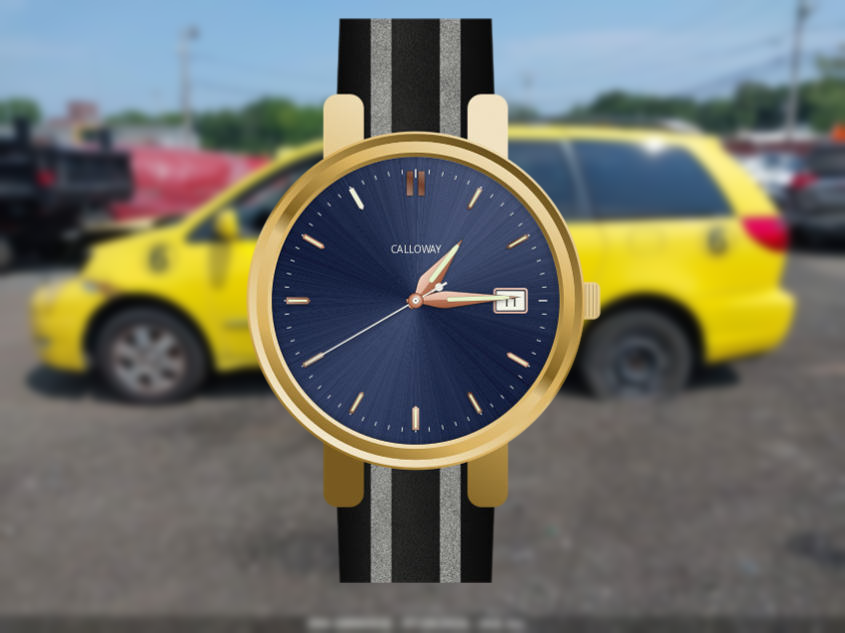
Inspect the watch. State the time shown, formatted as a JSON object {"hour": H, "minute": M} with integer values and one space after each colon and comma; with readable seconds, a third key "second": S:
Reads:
{"hour": 1, "minute": 14, "second": 40}
